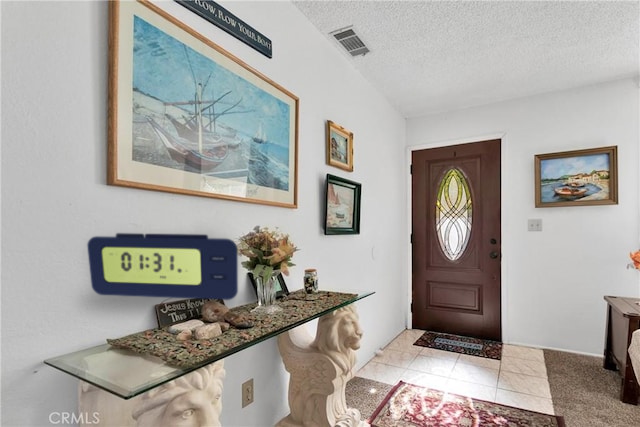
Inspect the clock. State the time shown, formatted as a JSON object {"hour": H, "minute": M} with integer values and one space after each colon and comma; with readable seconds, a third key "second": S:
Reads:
{"hour": 1, "minute": 31}
